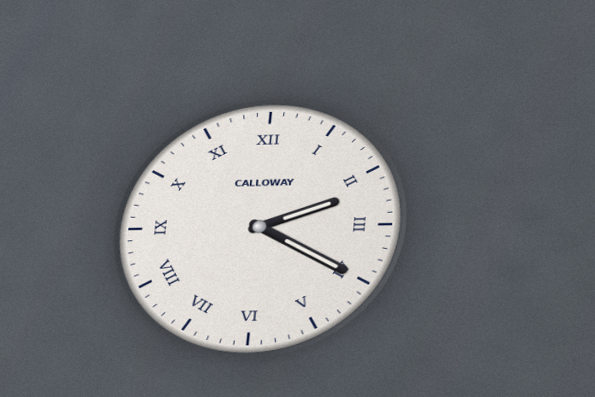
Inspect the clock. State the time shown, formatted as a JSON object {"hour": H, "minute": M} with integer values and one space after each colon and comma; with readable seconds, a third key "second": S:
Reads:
{"hour": 2, "minute": 20}
